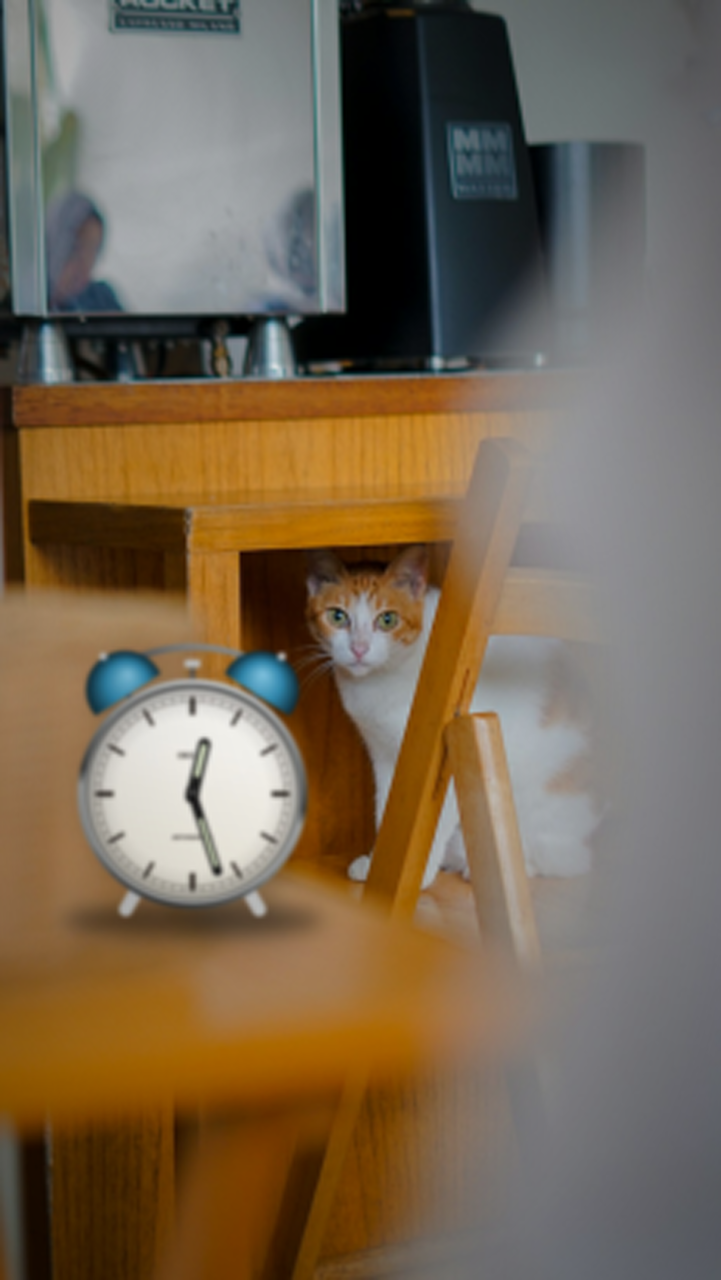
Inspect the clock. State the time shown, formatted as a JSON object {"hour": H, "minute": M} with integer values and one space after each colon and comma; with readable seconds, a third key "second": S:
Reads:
{"hour": 12, "minute": 27}
